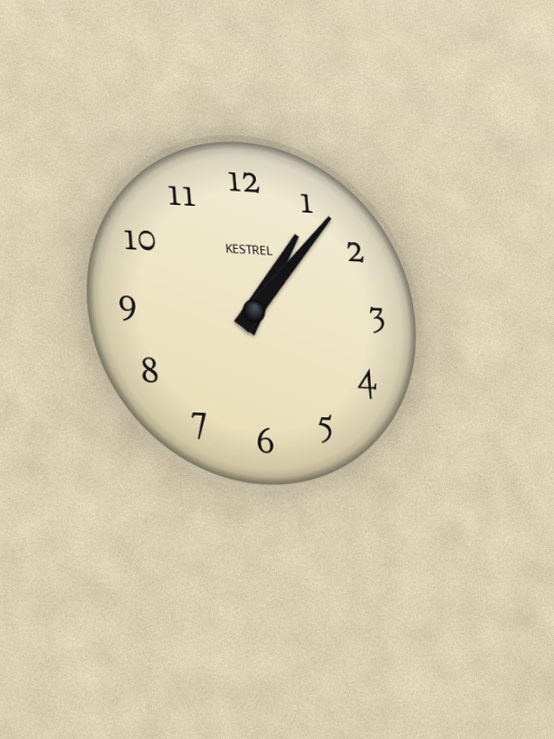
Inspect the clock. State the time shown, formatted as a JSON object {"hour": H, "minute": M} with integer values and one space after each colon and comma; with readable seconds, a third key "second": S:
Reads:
{"hour": 1, "minute": 7}
